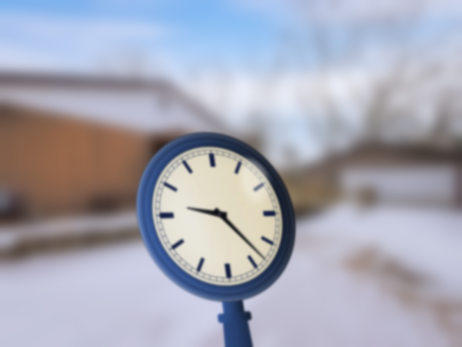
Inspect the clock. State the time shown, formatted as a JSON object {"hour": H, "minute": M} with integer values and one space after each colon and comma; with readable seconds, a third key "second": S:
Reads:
{"hour": 9, "minute": 23}
